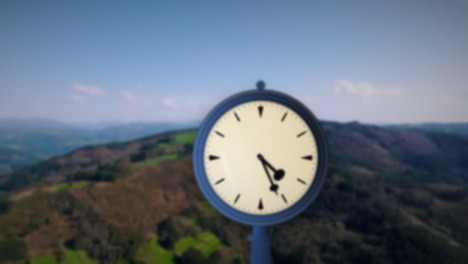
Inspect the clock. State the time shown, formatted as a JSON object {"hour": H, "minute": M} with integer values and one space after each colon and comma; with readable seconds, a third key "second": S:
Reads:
{"hour": 4, "minute": 26}
